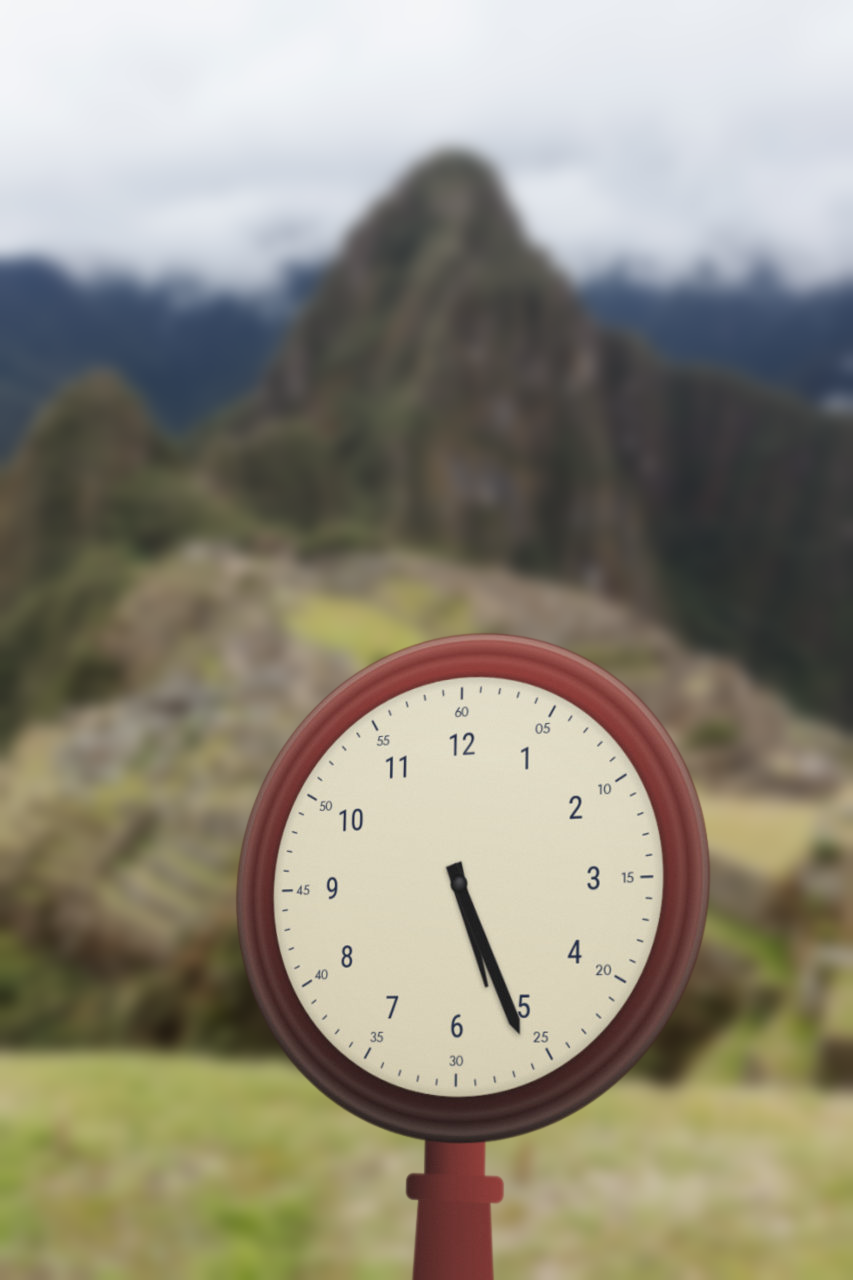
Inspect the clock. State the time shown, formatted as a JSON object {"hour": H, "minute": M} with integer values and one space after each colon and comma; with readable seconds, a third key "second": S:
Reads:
{"hour": 5, "minute": 26}
